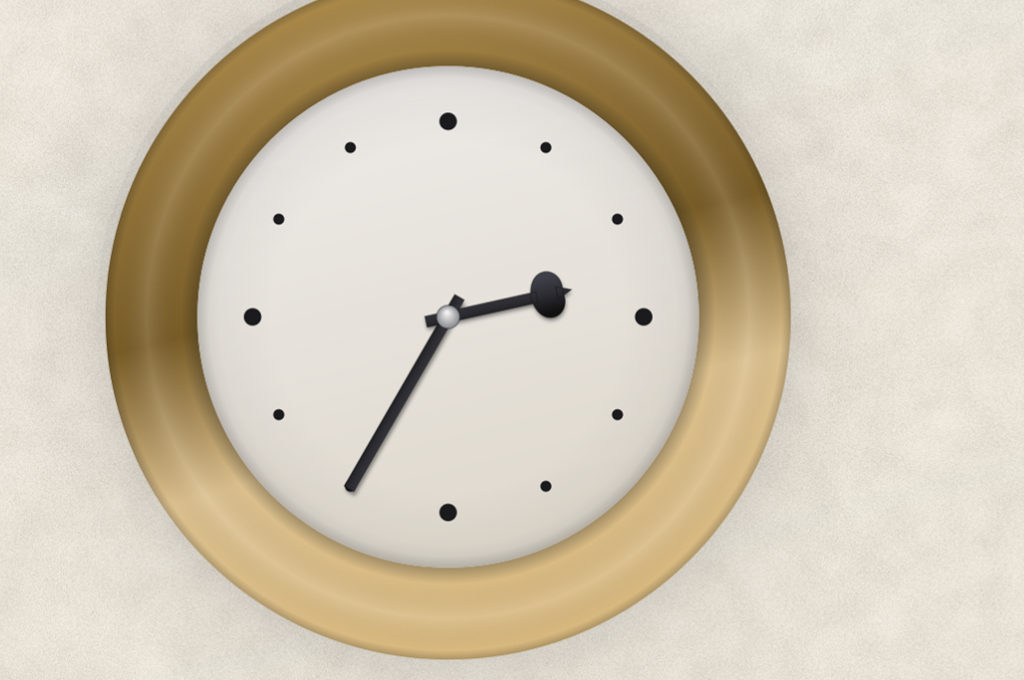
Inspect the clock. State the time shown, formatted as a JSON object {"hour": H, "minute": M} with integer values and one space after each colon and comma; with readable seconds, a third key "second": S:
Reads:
{"hour": 2, "minute": 35}
